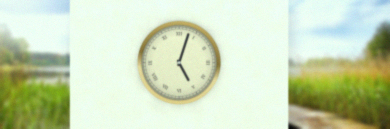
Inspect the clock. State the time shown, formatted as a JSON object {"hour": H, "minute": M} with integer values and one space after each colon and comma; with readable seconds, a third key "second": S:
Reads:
{"hour": 5, "minute": 3}
